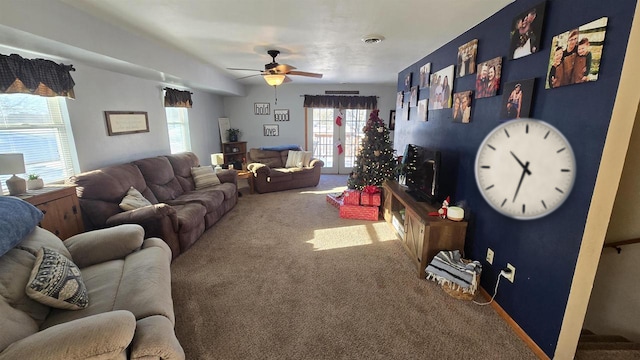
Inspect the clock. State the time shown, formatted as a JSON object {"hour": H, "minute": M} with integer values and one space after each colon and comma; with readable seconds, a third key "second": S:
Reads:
{"hour": 10, "minute": 33}
